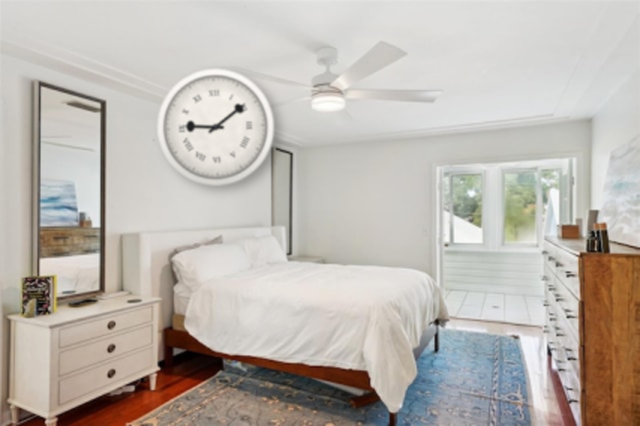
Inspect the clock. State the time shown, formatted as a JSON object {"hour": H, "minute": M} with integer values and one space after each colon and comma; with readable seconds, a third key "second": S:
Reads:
{"hour": 9, "minute": 9}
